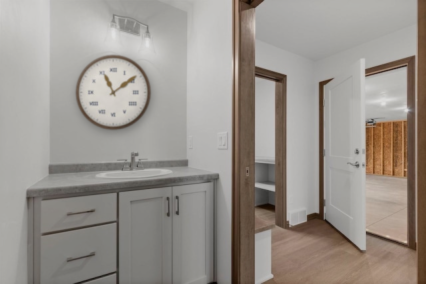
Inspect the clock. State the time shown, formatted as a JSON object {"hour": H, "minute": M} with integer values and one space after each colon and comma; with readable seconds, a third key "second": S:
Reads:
{"hour": 11, "minute": 9}
